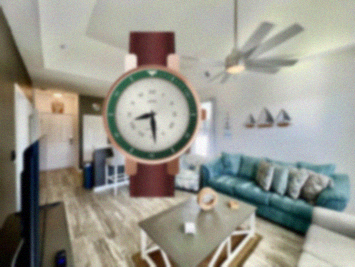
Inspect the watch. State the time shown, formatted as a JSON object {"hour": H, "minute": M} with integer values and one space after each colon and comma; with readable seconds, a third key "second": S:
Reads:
{"hour": 8, "minute": 29}
